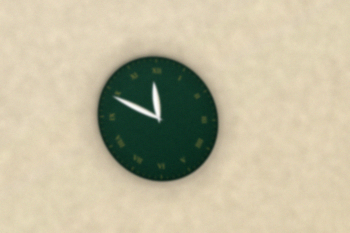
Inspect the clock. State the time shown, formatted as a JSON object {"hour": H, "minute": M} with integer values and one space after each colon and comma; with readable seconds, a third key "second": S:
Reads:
{"hour": 11, "minute": 49}
